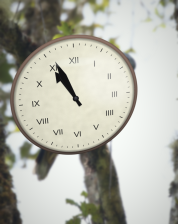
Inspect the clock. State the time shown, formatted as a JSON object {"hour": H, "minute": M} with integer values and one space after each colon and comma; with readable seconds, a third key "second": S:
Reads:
{"hour": 10, "minute": 56}
